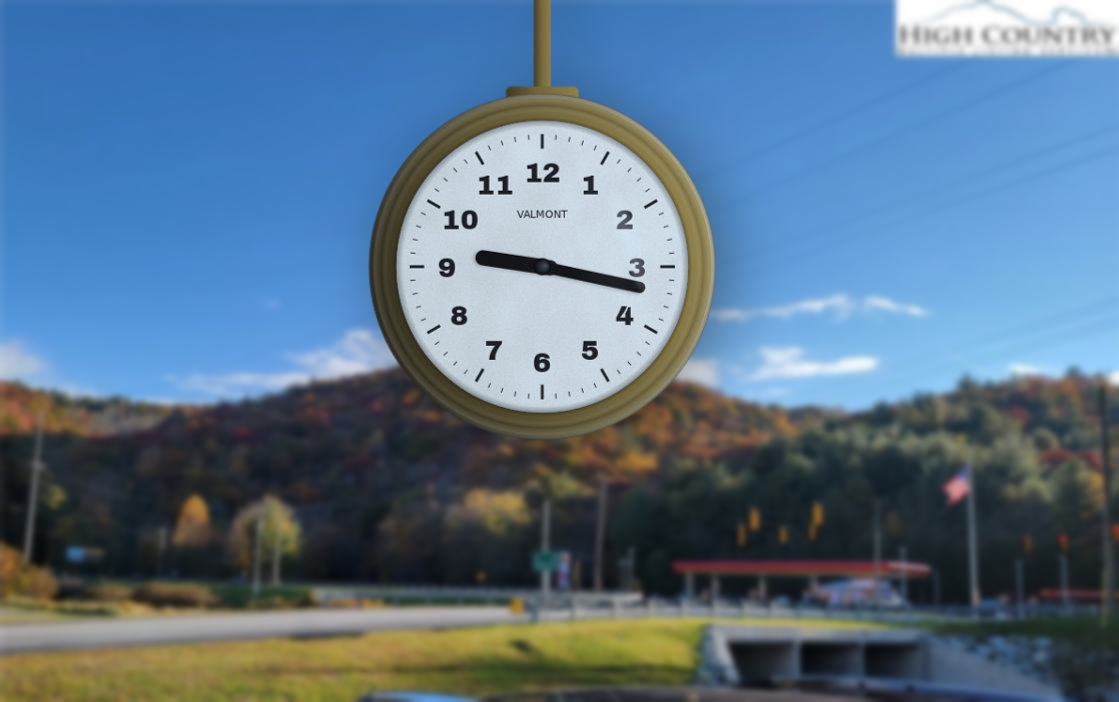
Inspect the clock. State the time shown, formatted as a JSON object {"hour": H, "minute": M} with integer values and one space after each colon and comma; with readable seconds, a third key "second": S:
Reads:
{"hour": 9, "minute": 17}
